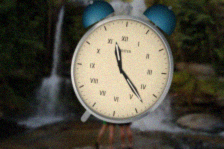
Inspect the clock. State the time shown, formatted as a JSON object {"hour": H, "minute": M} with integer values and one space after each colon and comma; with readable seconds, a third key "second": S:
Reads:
{"hour": 11, "minute": 23}
